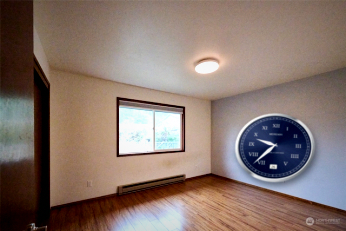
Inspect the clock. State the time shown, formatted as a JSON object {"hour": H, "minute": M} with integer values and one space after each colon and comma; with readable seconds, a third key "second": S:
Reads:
{"hour": 9, "minute": 37}
